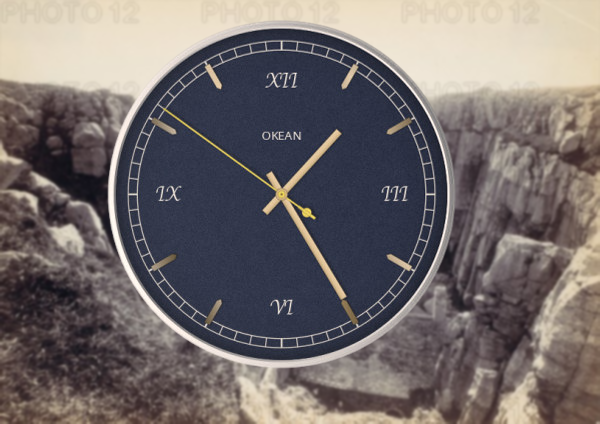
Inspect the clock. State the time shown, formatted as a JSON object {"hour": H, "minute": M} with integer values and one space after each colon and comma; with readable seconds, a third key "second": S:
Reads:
{"hour": 1, "minute": 24, "second": 51}
